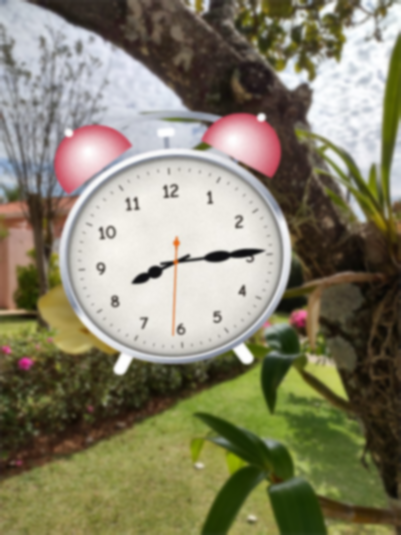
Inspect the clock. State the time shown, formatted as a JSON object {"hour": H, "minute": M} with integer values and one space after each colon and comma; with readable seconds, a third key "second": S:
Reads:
{"hour": 8, "minute": 14, "second": 31}
